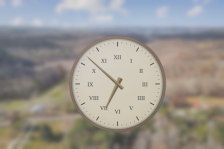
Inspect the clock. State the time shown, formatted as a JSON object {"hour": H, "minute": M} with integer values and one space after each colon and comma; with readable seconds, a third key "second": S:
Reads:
{"hour": 6, "minute": 52}
